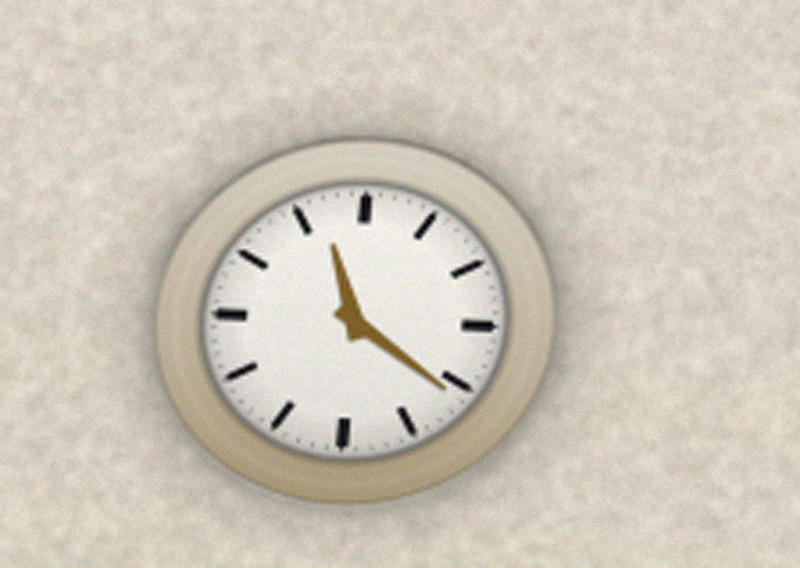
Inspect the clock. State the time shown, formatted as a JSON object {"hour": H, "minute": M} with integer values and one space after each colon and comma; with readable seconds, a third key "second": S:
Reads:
{"hour": 11, "minute": 21}
